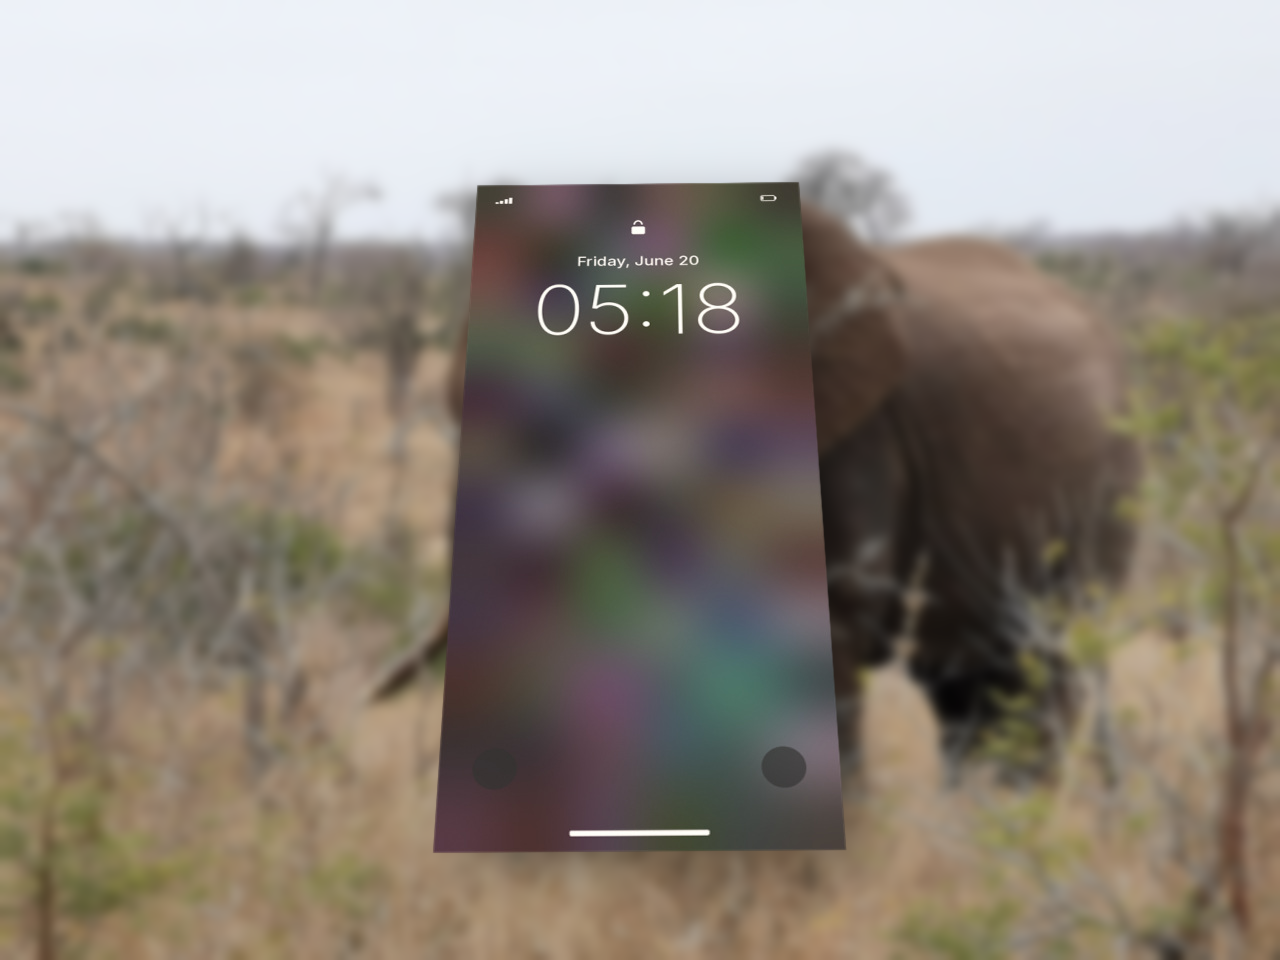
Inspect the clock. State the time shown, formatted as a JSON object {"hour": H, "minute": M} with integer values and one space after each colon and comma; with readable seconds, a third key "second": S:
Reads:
{"hour": 5, "minute": 18}
